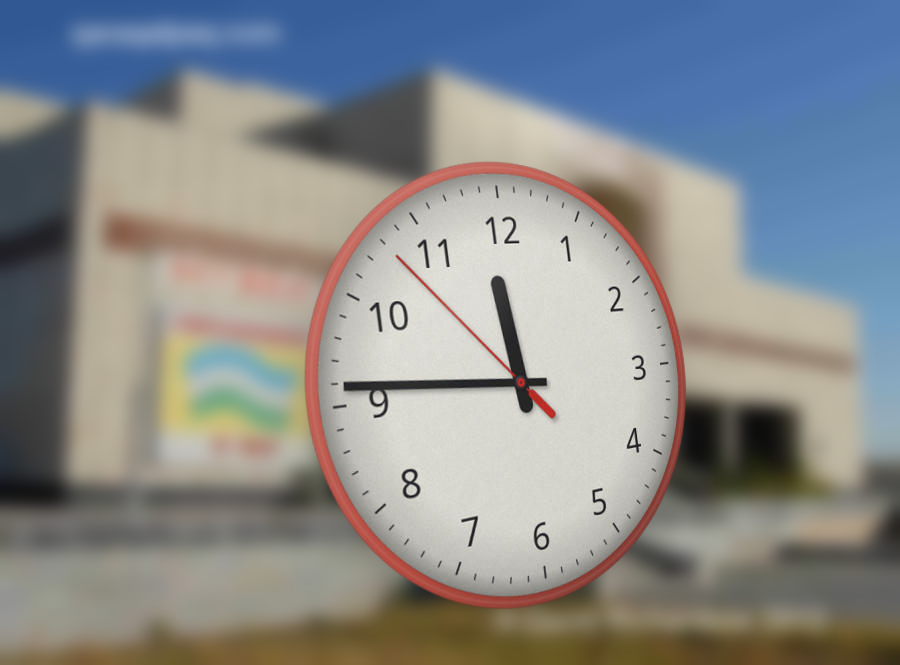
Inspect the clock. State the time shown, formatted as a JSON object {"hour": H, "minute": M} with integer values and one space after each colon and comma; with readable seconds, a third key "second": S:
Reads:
{"hour": 11, "minute": 45, "second": 53}
